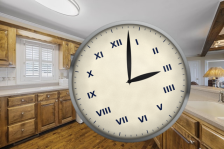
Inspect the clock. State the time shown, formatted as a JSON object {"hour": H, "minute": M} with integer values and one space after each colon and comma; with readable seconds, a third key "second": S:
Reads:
{"hour": 3, "minute": 3}
